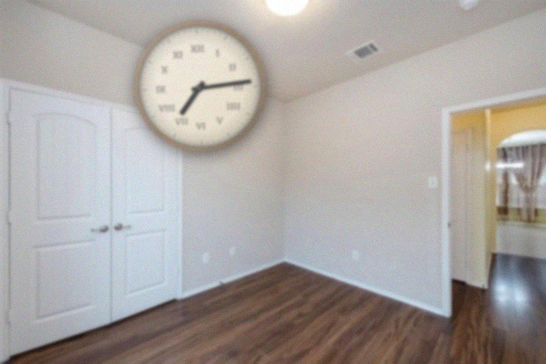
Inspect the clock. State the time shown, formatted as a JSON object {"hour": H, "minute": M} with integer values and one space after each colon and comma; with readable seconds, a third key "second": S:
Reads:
{"hour": 7, "minute": 14}
